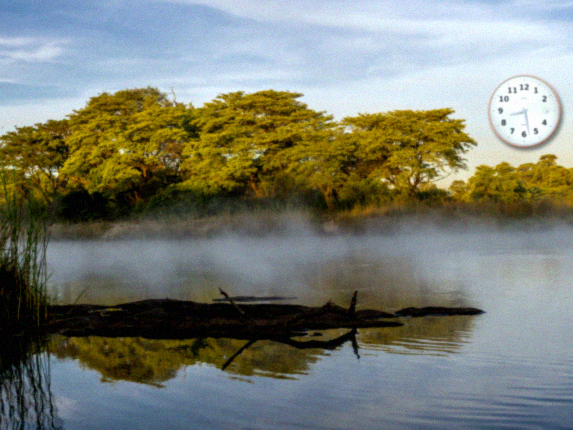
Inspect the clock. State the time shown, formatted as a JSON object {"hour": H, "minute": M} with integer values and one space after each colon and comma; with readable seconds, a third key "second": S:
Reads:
{"hour": 8, "minute": 28}
